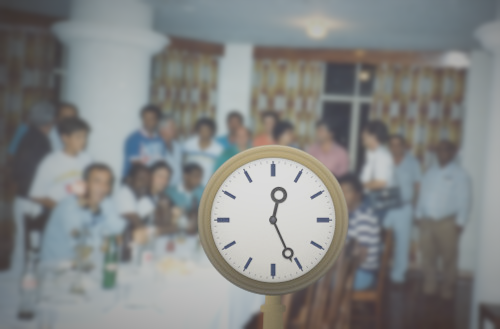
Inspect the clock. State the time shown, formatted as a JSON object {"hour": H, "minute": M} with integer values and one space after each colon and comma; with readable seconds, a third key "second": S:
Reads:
{"hour": 12, "minute": 26}
